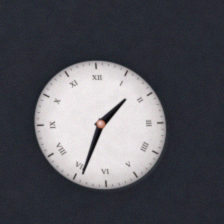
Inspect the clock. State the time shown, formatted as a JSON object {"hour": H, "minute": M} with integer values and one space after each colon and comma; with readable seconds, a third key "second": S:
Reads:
{"hour": 1, "minute": 34}
